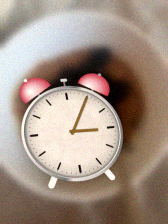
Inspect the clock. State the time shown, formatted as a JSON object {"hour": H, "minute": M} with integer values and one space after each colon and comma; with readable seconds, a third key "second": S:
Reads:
{"hour": 3, "minute": 5}
